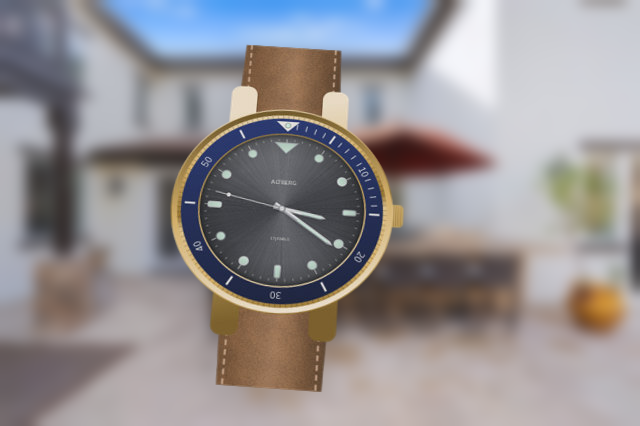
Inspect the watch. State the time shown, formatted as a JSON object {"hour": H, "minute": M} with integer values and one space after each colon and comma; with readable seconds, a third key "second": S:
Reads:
{"hour": 3, "minute": 20, "second": 47}
